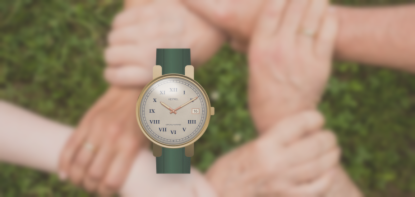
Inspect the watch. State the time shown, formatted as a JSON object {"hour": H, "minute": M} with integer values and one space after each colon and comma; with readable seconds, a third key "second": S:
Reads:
{"hour": 10, "minute": 10}
